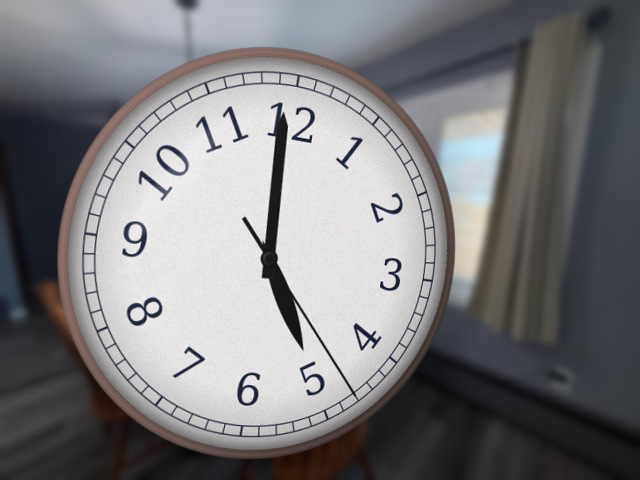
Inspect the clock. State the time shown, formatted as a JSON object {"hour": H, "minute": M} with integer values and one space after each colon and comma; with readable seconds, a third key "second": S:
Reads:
{"hour": 4, "minute": 59, "second": 23}
